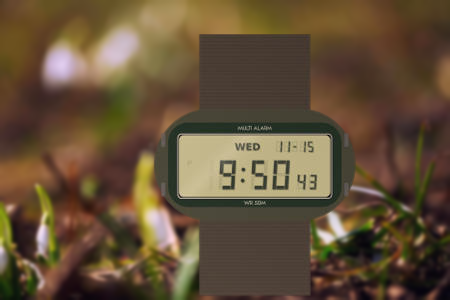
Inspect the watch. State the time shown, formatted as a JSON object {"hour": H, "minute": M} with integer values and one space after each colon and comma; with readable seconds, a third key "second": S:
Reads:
{"hour": 9, "minute": 50, "second": 43}
